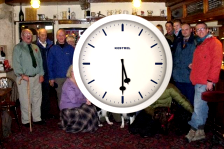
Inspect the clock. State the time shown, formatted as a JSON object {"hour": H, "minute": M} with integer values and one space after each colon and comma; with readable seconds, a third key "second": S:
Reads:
{"hour": 5, "minute": 30}
